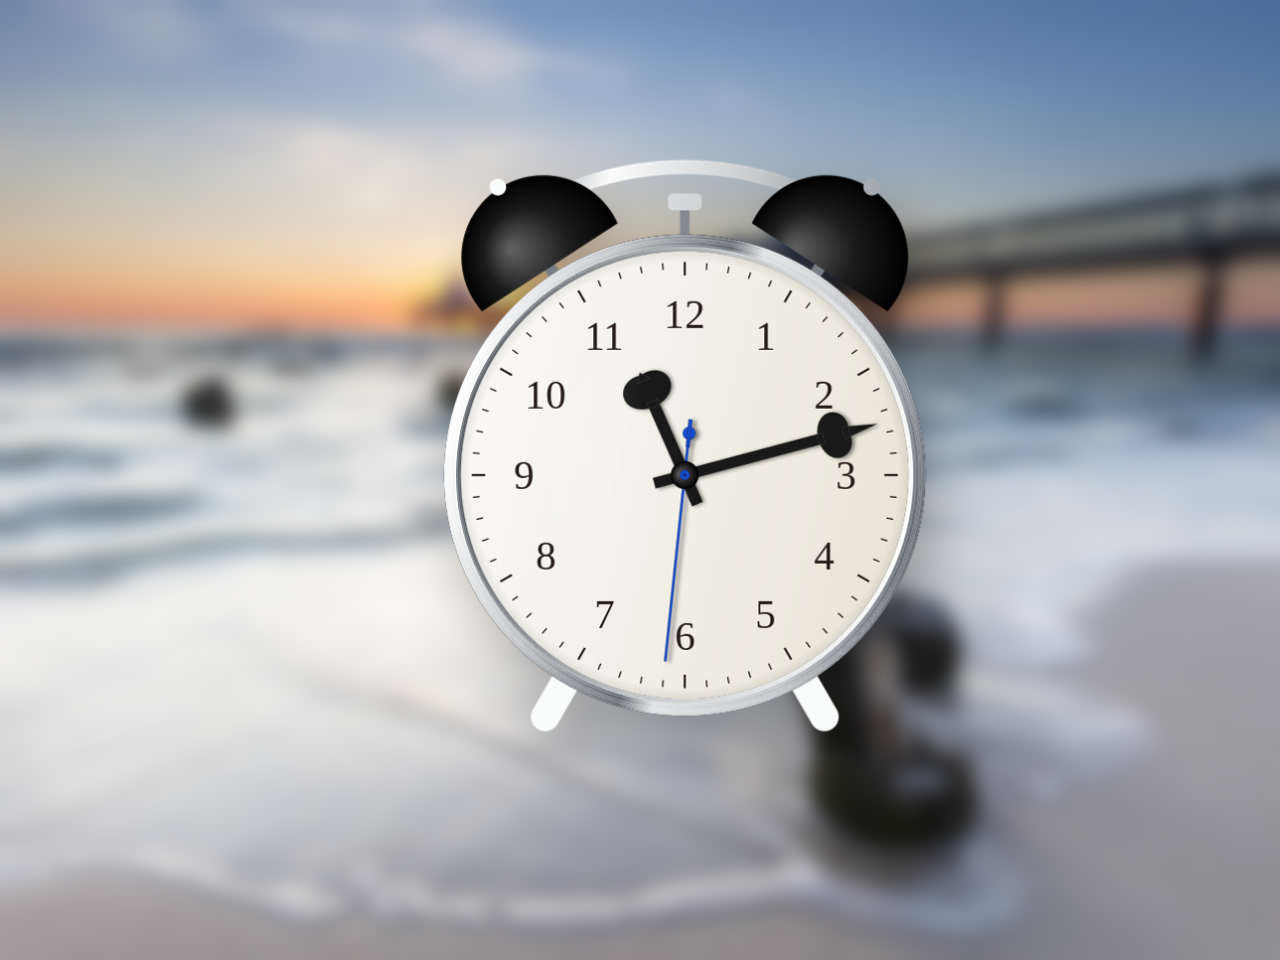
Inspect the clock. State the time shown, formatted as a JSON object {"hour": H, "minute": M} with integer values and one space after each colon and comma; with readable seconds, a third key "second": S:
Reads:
{"hour": 11, "minute": 12, "second": 31}
